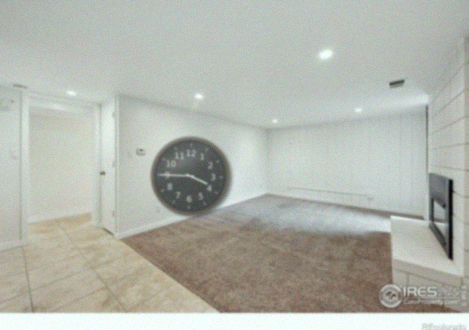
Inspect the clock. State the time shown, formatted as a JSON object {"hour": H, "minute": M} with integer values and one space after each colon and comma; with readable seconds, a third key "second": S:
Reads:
{"hour": 3, "minute": 45}
